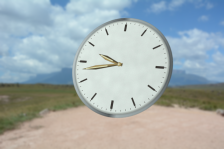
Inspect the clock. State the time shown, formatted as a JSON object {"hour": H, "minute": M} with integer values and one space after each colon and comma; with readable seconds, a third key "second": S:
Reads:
{"hour": 9, "minute": 43}
